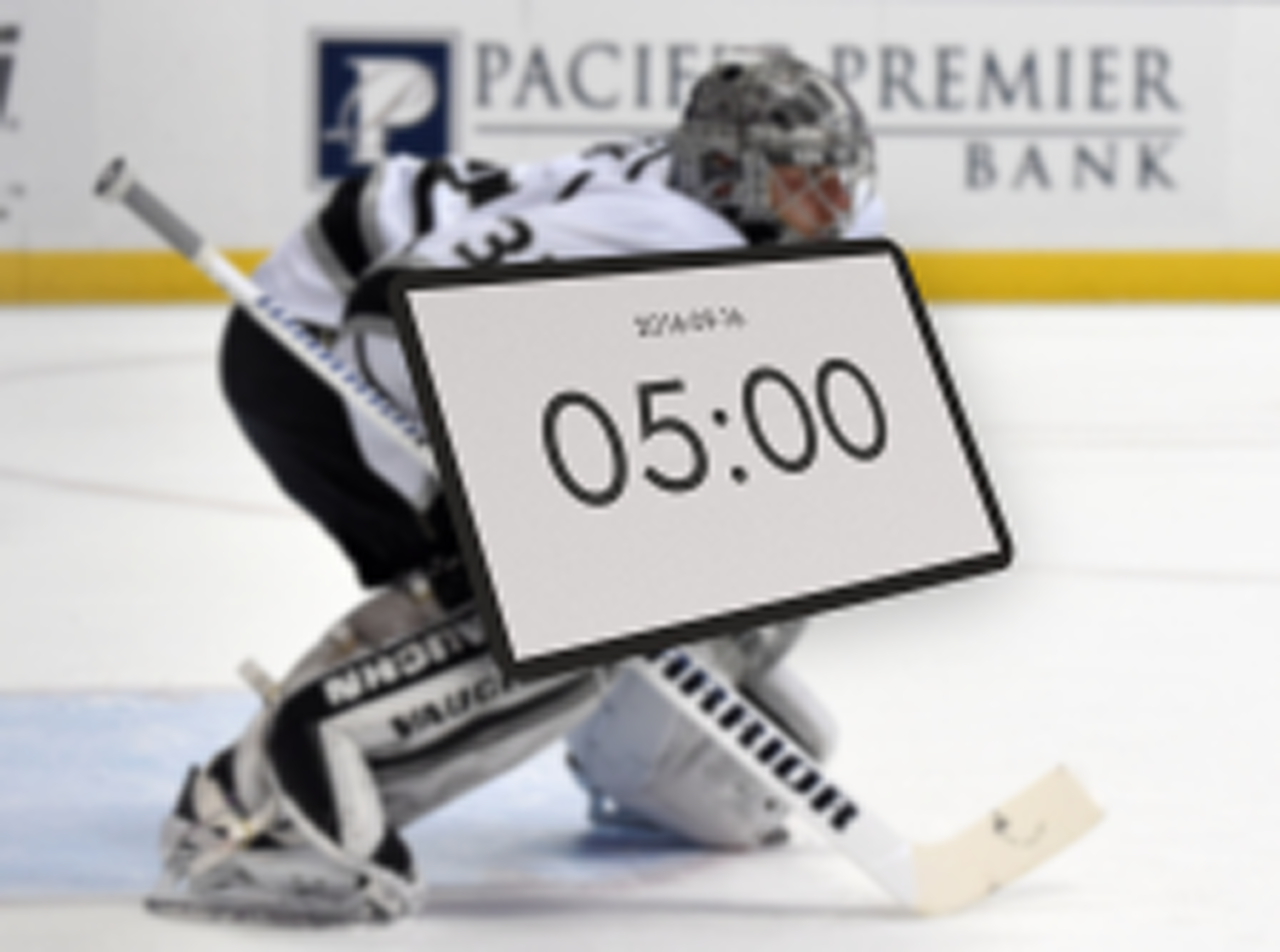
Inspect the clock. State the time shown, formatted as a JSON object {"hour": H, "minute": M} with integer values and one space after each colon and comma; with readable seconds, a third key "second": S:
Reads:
{"hour": 5, "minute": 0}
